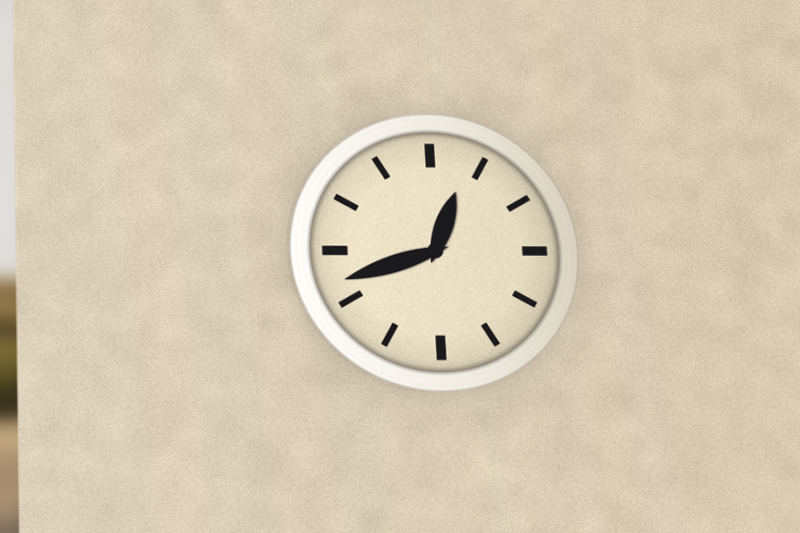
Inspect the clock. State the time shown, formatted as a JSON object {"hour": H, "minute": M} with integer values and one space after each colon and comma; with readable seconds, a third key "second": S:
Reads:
{"hour": 12, "minute": 42}
